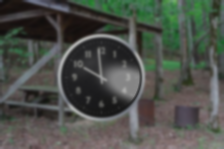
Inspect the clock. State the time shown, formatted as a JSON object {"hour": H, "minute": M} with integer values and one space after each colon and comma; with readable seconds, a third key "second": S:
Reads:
{"hour": 9, "minute": 59}
